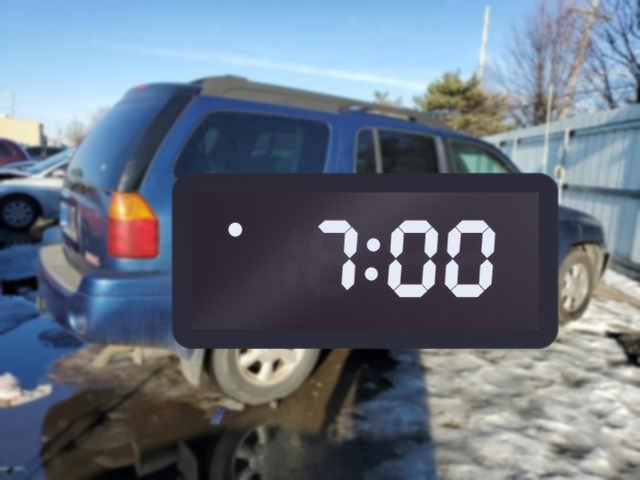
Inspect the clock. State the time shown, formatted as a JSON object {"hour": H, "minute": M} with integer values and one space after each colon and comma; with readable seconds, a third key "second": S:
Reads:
{"hour": 7, "minute": 0}
